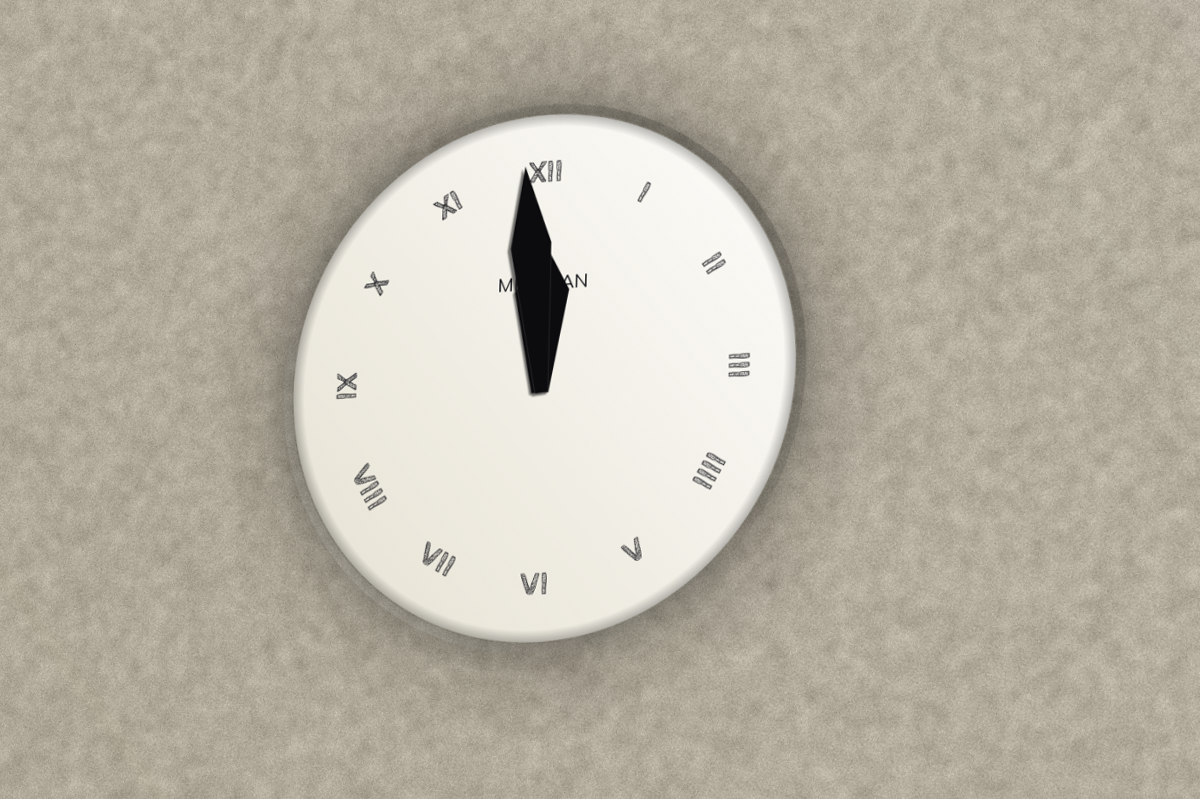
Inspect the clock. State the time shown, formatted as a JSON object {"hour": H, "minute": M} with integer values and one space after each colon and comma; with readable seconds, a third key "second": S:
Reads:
{"hour": 11, "minute": 59}
